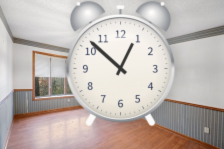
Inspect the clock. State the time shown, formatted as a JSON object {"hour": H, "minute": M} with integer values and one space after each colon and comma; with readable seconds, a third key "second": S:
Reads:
{"hour": 12, "minute": 52}
